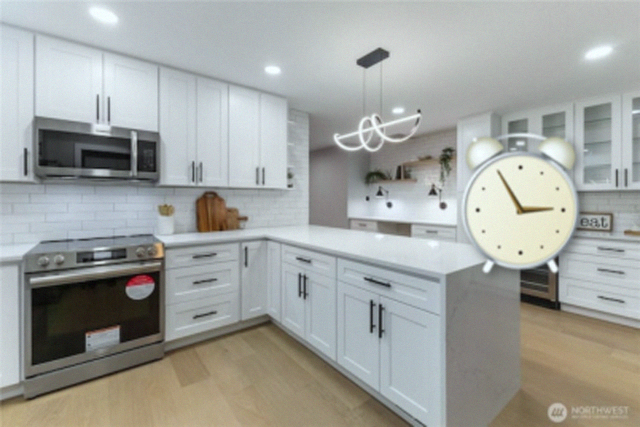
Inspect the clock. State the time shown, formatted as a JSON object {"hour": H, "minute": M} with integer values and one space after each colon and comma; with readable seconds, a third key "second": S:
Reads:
{"hour": 2, "minute": 55}
